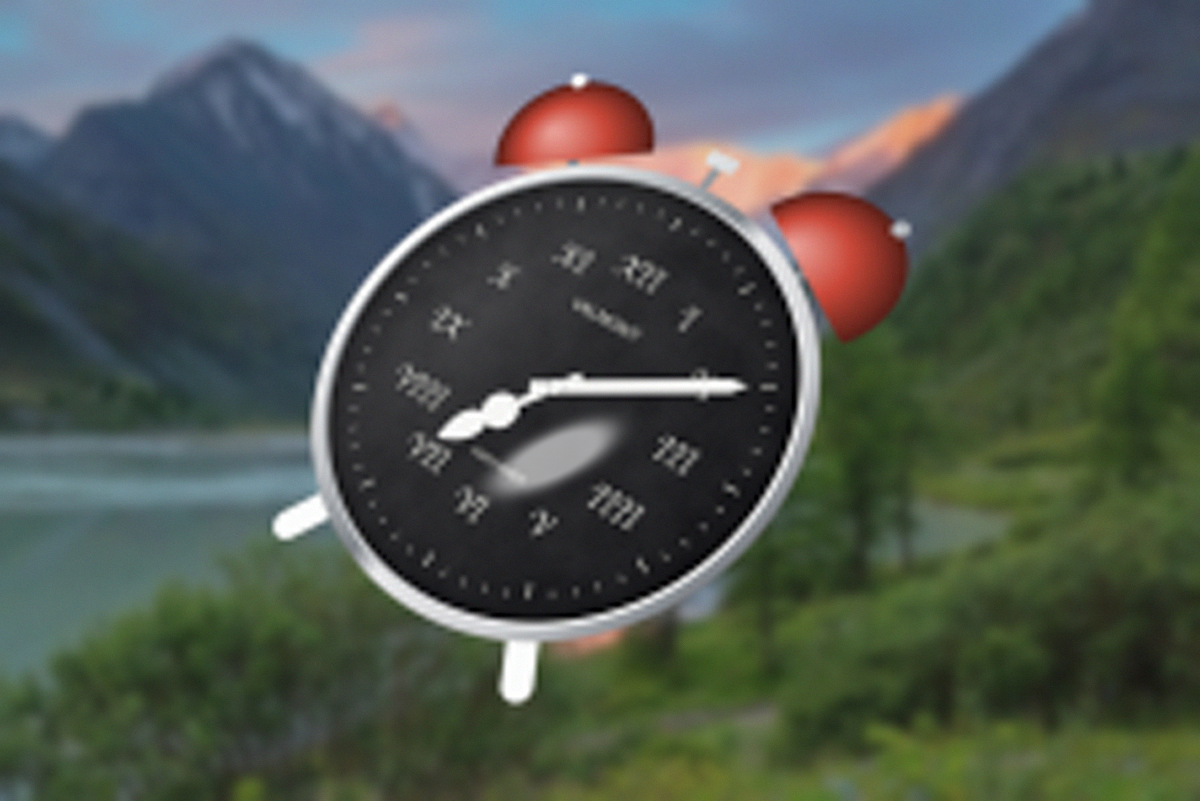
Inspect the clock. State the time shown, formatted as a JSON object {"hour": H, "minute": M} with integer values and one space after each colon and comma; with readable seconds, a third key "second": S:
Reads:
{"hour": 7, "minute": 10}
